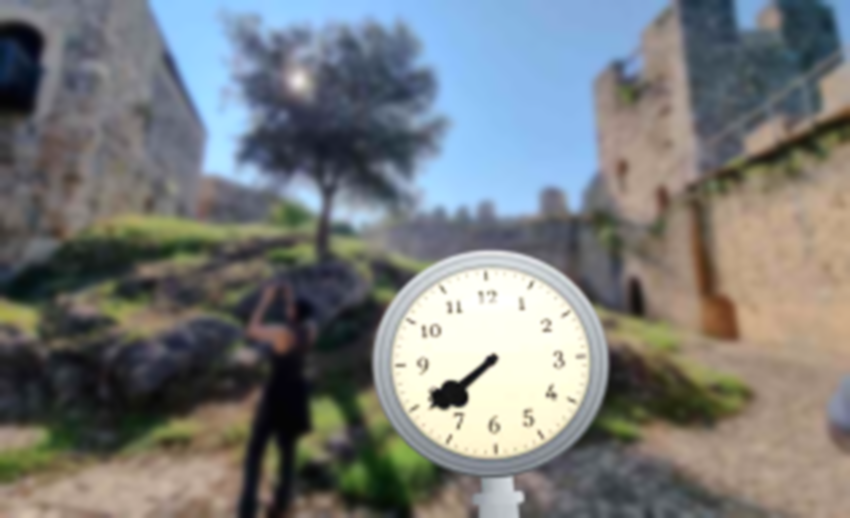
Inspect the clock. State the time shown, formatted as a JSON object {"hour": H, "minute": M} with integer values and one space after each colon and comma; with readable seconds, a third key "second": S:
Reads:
{"hour": 7, "minute": 39}
